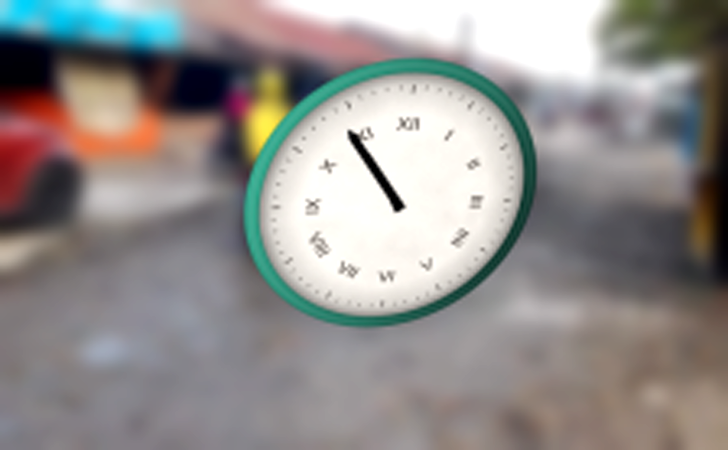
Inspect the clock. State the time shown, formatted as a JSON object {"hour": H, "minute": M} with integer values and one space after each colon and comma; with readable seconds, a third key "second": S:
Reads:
{"hour": 10, "minute": 54}
